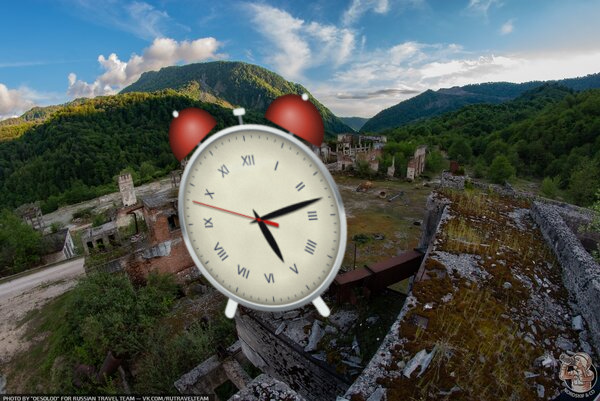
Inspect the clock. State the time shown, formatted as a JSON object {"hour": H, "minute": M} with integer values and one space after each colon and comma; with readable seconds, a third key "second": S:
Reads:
{"hour": 5, "minute": 12, "second": 48}
